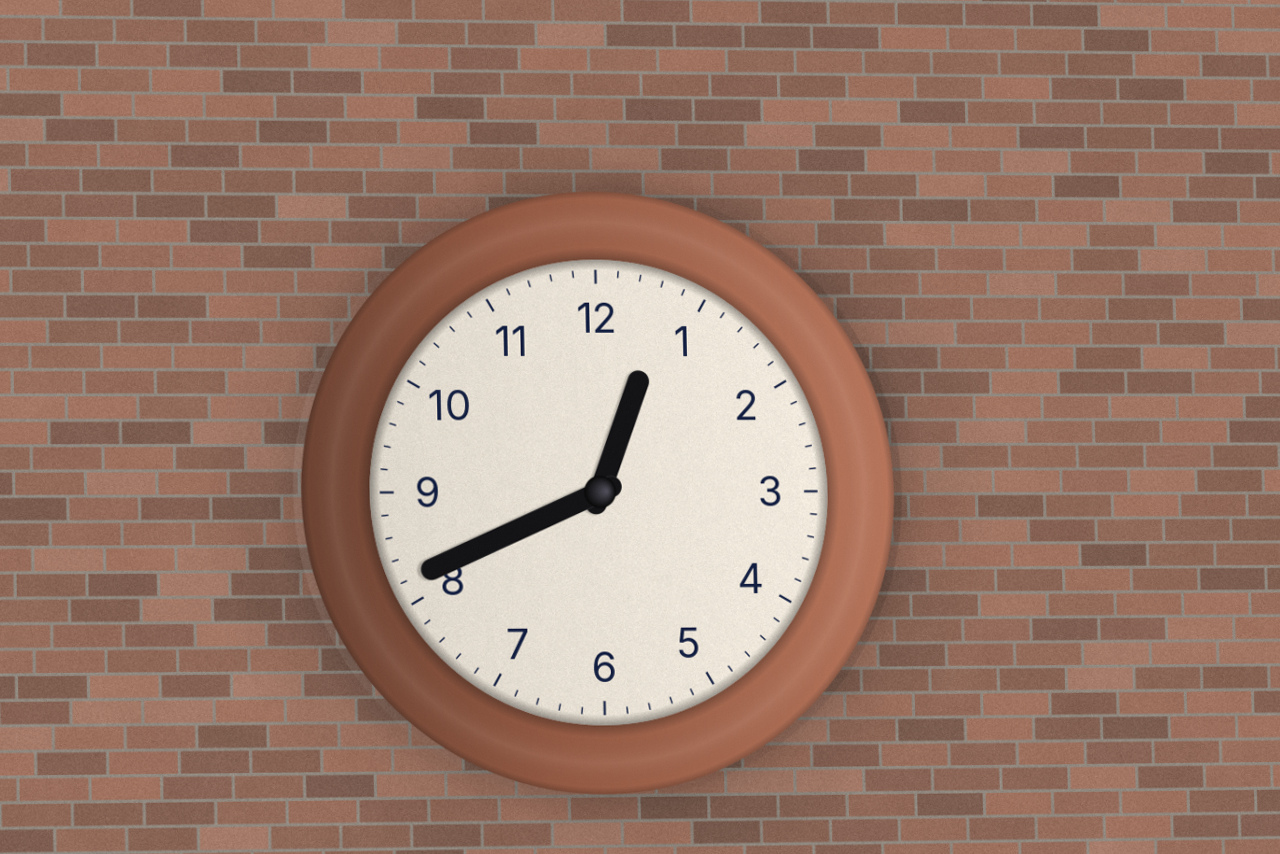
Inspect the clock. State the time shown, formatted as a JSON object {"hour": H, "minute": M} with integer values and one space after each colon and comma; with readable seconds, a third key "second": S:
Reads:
{"hour": 12, "minute": 41}
